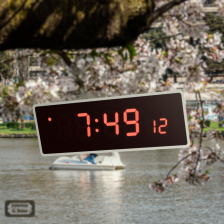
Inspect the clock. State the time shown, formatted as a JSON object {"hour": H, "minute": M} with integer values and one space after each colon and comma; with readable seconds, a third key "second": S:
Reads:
{"hour": 7, "minute": 49, "second": 12}
